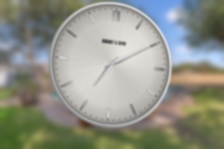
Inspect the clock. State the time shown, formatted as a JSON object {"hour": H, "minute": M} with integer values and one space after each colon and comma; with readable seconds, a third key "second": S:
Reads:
{"hour": 7, "minute": 10}
